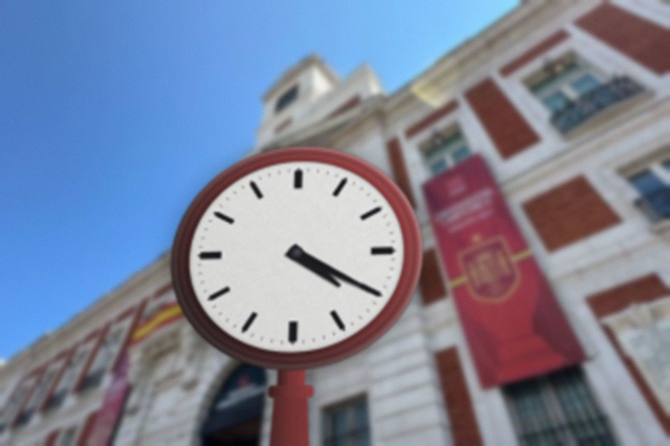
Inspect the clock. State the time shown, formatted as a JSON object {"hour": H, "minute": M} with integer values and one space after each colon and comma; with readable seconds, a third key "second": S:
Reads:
{"hour": 4, "minute": 20}
